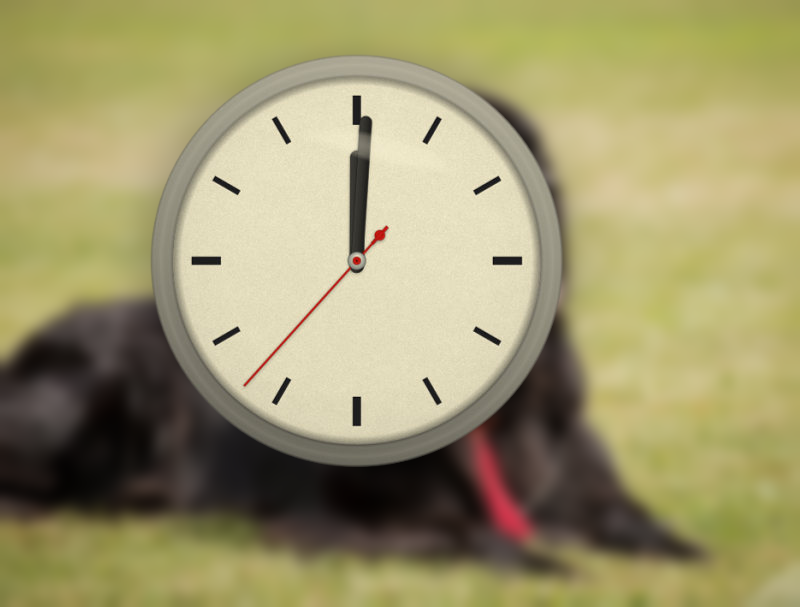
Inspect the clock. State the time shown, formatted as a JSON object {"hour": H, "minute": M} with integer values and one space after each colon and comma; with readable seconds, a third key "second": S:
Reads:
{"hour": 12, "minute": 0, "second": 37}
